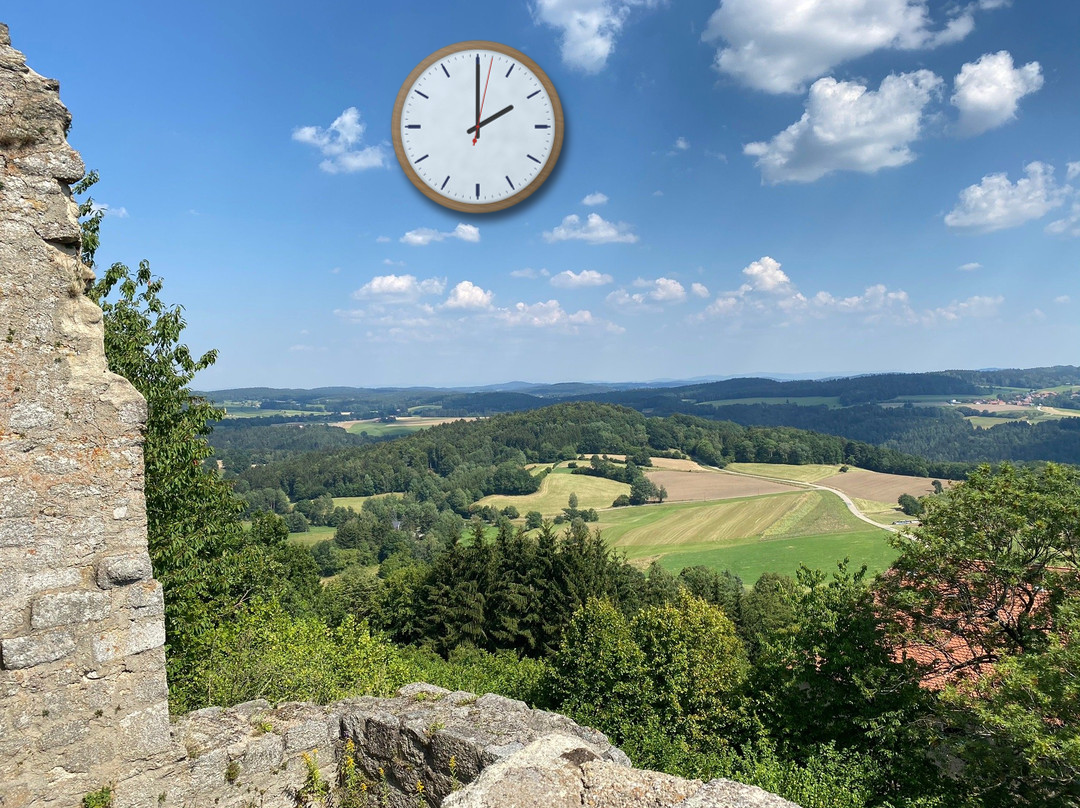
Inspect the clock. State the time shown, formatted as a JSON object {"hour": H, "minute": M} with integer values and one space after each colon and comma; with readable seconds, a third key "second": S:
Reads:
{"hour": 2, "minute": 0, "second": 2}
